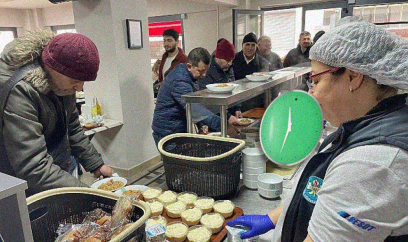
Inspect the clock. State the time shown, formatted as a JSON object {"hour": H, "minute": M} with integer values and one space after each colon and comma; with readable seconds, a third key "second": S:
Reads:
{"hour": 11, "minute": 31}
